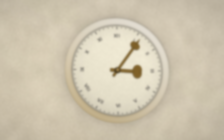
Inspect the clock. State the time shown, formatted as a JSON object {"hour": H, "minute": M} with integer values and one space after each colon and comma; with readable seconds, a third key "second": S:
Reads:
{"hour": 3, "minute": 6}
